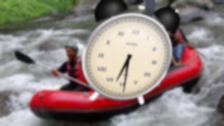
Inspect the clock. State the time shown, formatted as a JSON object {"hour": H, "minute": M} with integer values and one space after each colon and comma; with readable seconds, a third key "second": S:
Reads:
{"hour": 6, "minute": 29}
